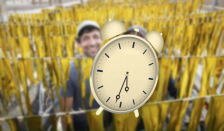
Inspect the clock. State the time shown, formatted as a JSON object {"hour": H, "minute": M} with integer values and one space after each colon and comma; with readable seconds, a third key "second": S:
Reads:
{"hour": 5, "minute": 32}
